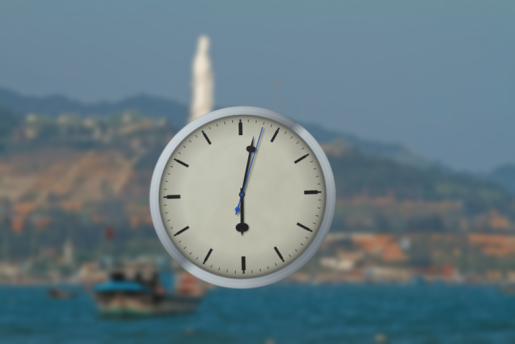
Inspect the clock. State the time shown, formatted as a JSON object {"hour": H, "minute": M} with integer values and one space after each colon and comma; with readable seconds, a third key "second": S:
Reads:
{"hour": 6, "minute": 2, "second": 3}
